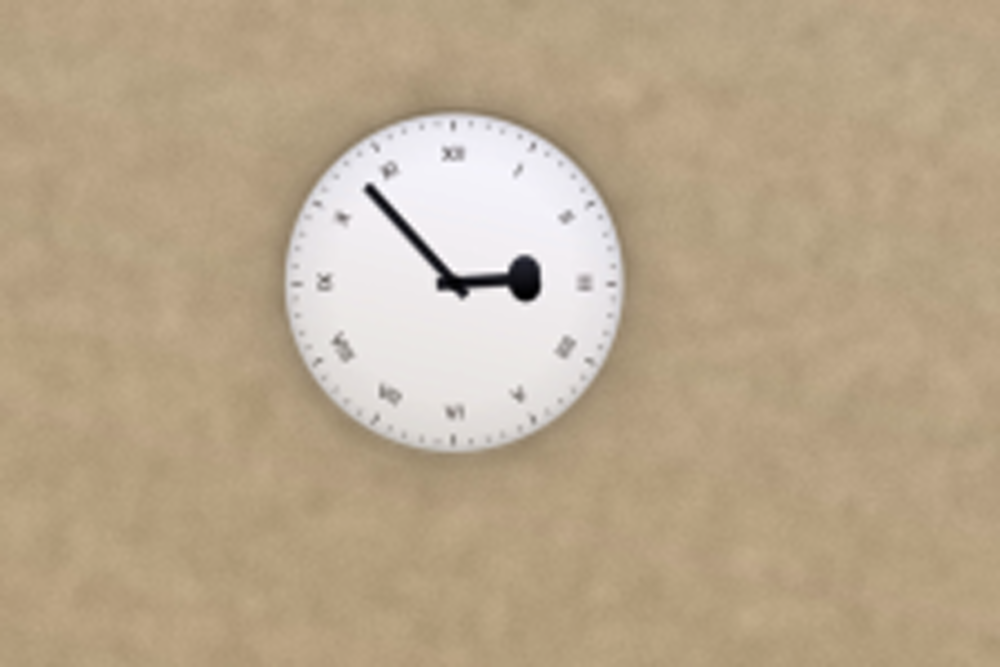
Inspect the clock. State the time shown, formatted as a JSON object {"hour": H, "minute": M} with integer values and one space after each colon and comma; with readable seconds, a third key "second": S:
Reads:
{"hour": 2, "minute": 53}
